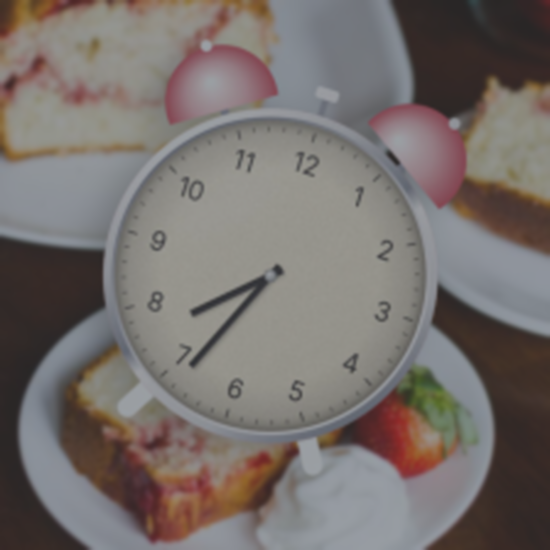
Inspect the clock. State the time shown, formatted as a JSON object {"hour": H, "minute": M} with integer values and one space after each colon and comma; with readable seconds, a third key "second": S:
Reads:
{"hour": 7, "minute": 34}
